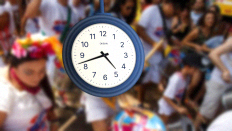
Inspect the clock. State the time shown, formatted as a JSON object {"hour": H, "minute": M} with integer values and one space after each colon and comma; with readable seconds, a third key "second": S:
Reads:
{"hour": 4, "minute": 42}
